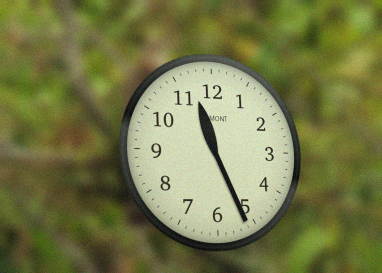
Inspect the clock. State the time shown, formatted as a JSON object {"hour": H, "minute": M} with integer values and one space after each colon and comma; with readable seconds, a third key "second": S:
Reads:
{"hour": 11, "minute": 26}
